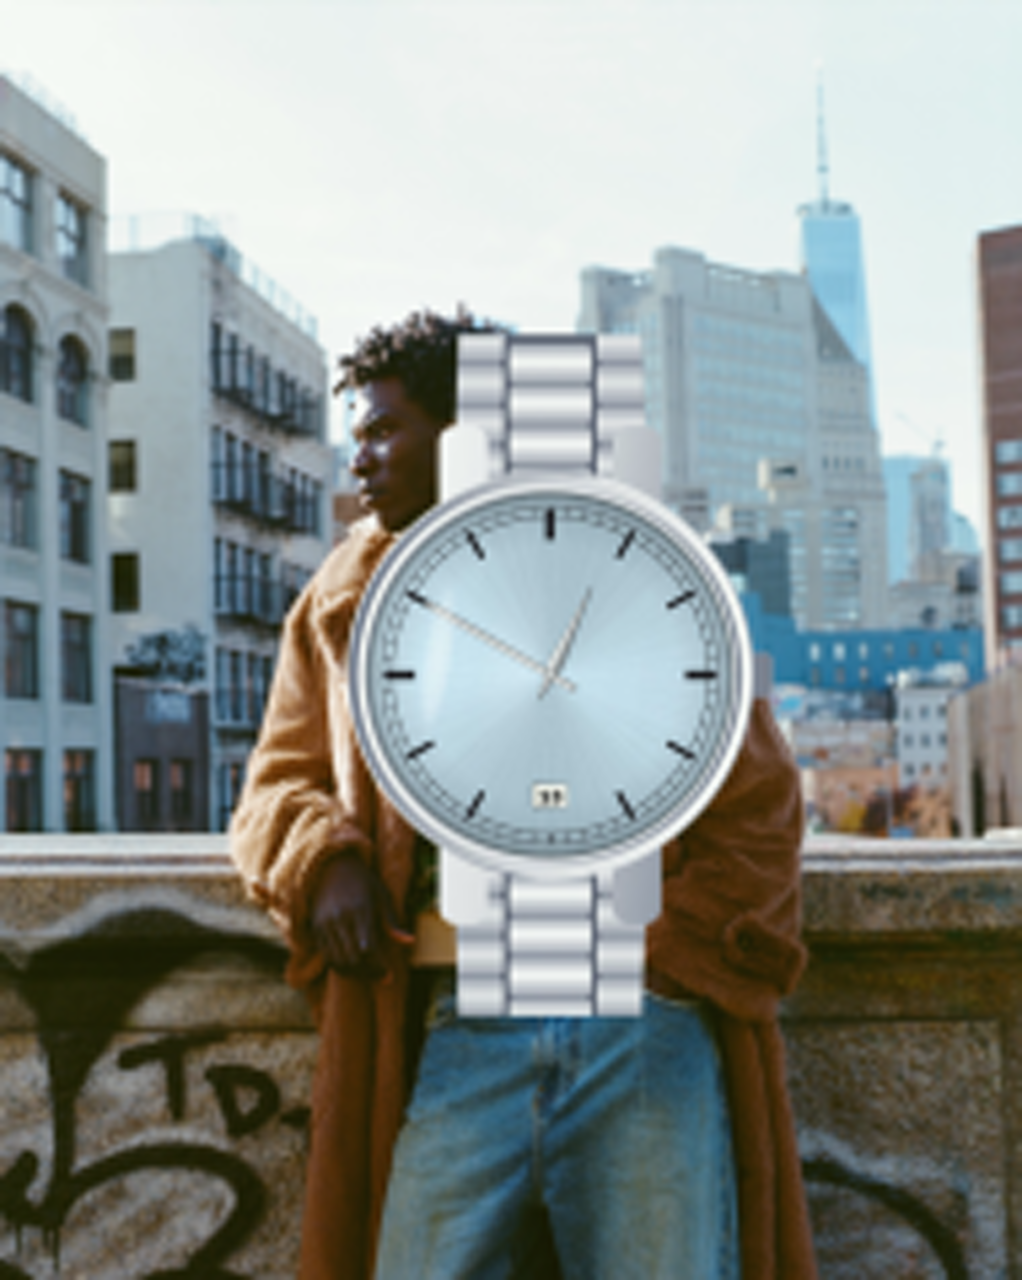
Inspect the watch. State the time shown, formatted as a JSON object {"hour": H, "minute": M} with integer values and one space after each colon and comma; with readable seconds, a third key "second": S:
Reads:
{"hour": 12, "minute": 50}
